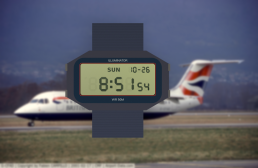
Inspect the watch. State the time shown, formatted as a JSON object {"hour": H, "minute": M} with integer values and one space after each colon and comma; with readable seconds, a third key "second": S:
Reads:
{"hour": 8, "minute": 51, "second": 54}
